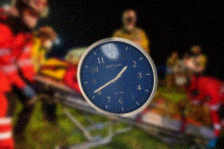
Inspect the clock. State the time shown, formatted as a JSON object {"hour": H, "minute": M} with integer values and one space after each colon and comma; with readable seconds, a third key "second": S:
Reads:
{"hour": 1, "minute": 41}
